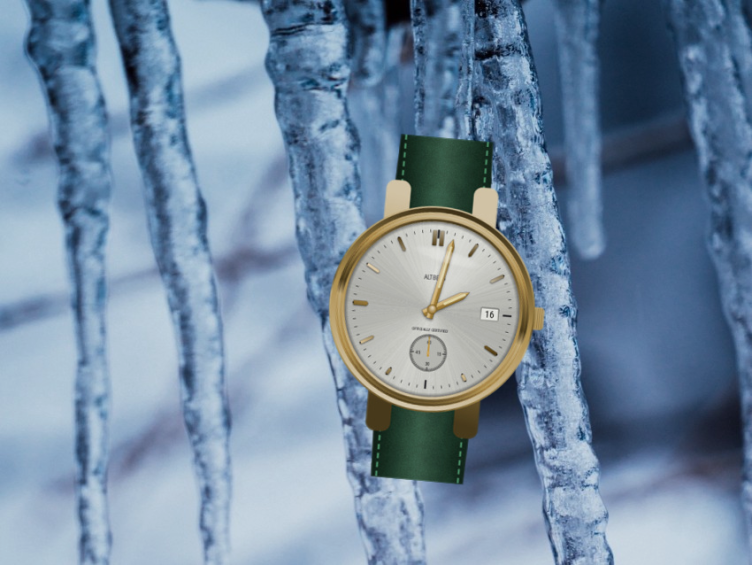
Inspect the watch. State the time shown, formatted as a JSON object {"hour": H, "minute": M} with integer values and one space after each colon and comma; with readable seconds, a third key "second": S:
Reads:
{"hour": 2, "minute": 2}
